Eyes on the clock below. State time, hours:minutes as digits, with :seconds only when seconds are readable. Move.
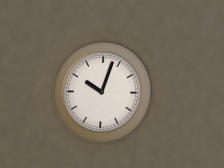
10:03
